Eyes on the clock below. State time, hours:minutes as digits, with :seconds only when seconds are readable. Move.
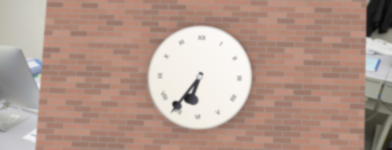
6:36
